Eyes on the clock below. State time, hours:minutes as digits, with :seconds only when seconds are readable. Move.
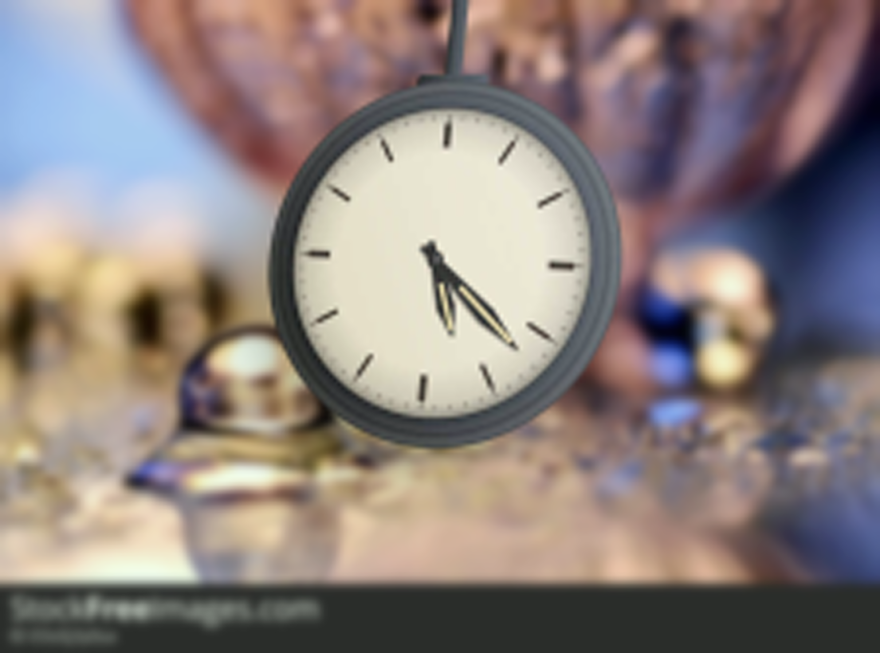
5:22
